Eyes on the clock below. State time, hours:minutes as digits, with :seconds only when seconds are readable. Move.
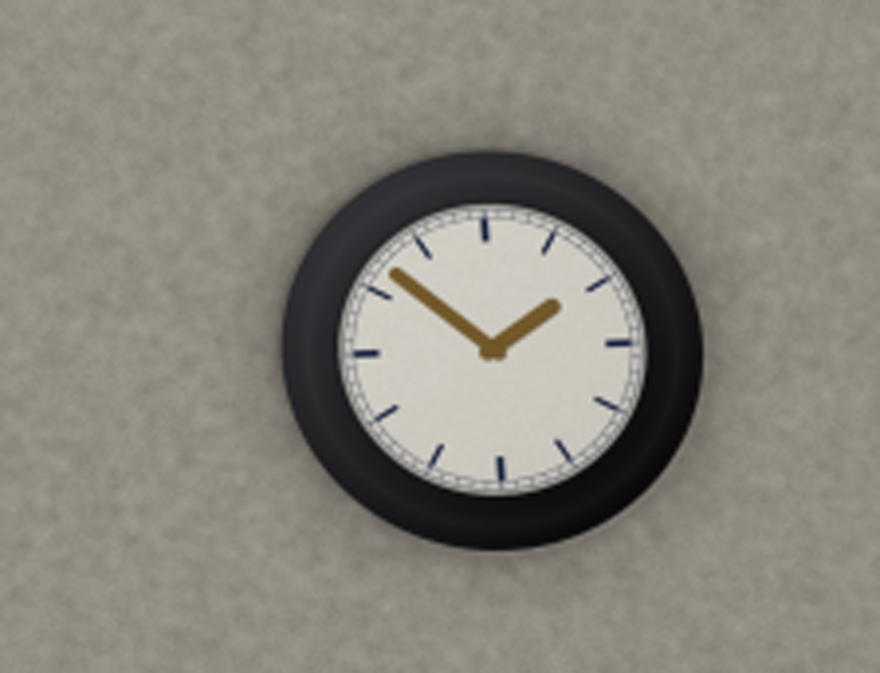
1:52
